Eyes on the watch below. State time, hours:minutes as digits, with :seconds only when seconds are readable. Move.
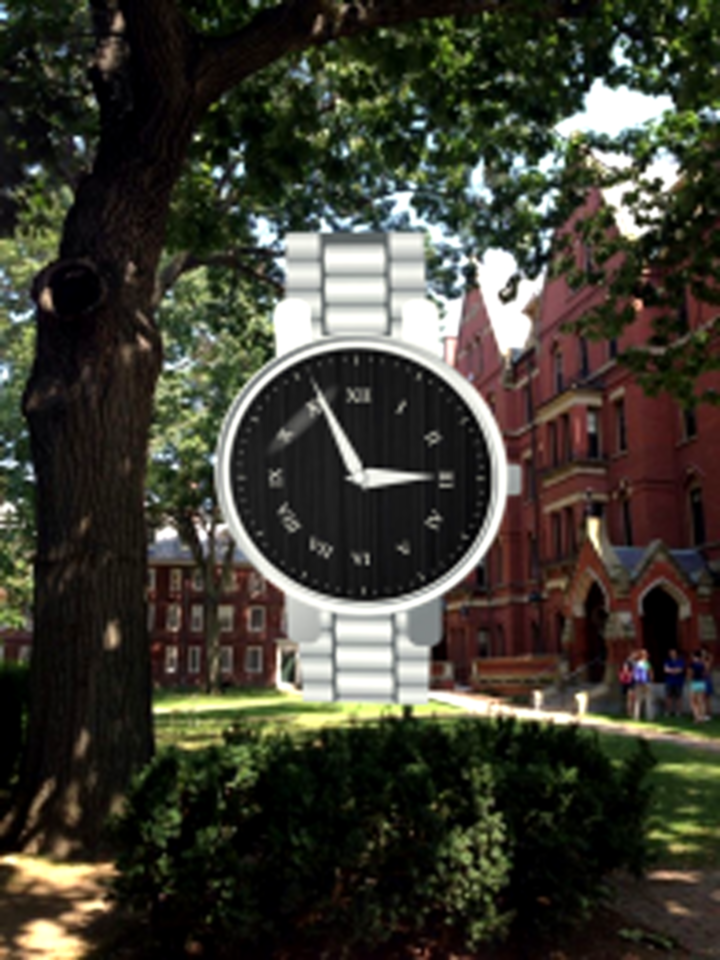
2:56
